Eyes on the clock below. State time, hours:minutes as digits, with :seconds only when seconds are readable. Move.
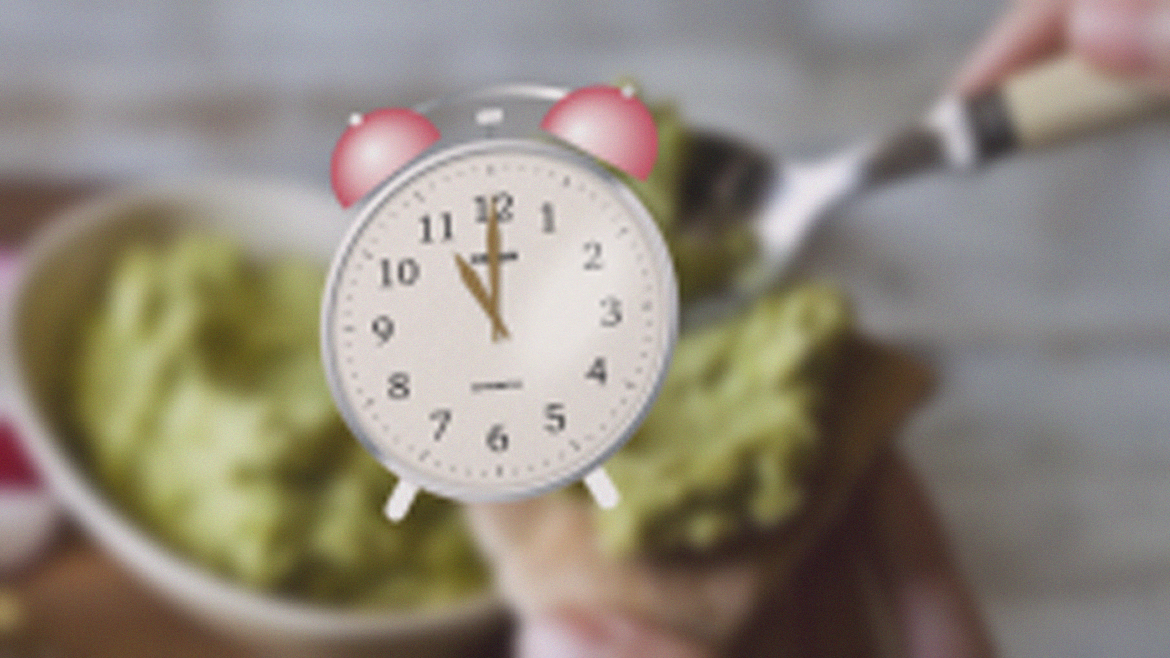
11:00
